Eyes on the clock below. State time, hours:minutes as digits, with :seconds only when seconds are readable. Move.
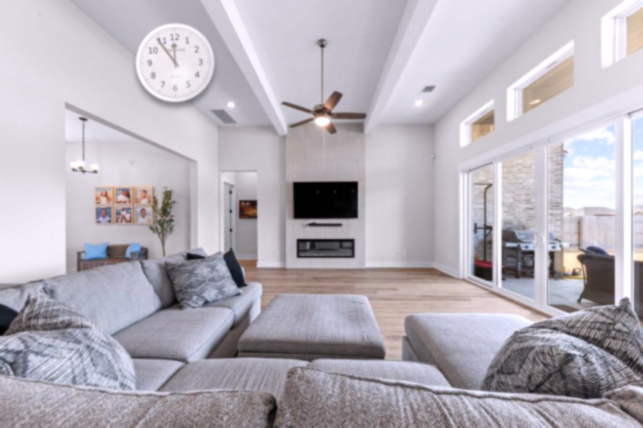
11:54
